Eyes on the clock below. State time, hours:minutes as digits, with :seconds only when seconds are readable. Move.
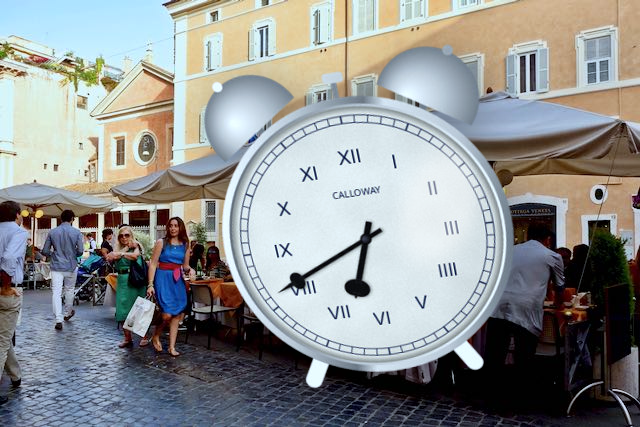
6:41
